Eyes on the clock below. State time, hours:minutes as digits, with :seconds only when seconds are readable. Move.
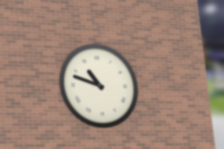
10:48
